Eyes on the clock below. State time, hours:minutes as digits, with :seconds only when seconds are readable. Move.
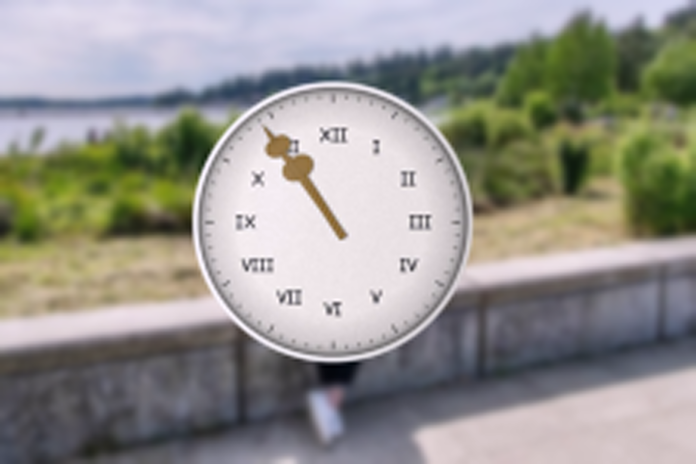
10:54
